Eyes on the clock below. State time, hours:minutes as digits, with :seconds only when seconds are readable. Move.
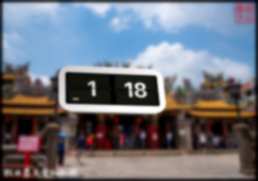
1:18
